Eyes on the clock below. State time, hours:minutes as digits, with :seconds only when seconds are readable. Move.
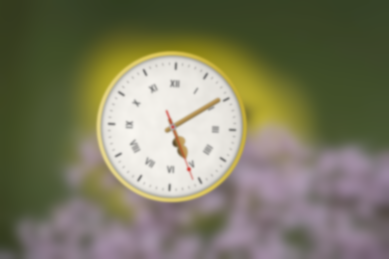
5:09:26
